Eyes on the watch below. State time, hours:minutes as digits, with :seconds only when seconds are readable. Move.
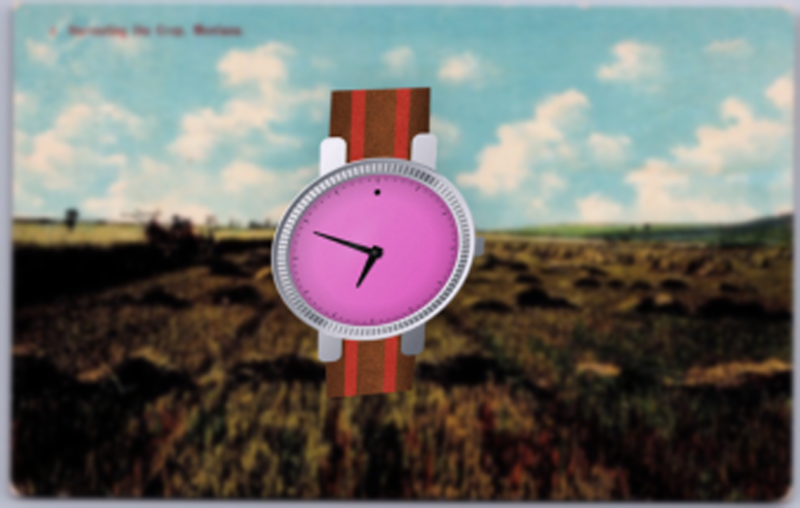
6:49
